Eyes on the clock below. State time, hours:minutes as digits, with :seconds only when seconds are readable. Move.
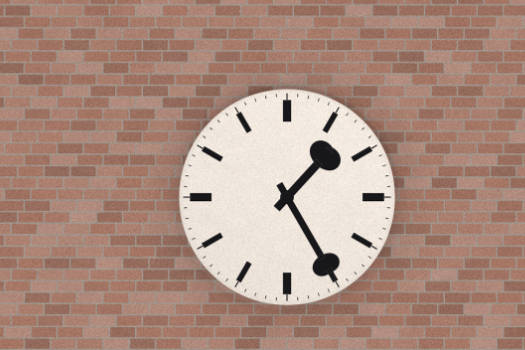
1:25
